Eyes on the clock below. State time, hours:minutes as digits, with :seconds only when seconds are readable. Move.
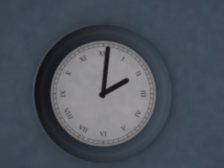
2:01
